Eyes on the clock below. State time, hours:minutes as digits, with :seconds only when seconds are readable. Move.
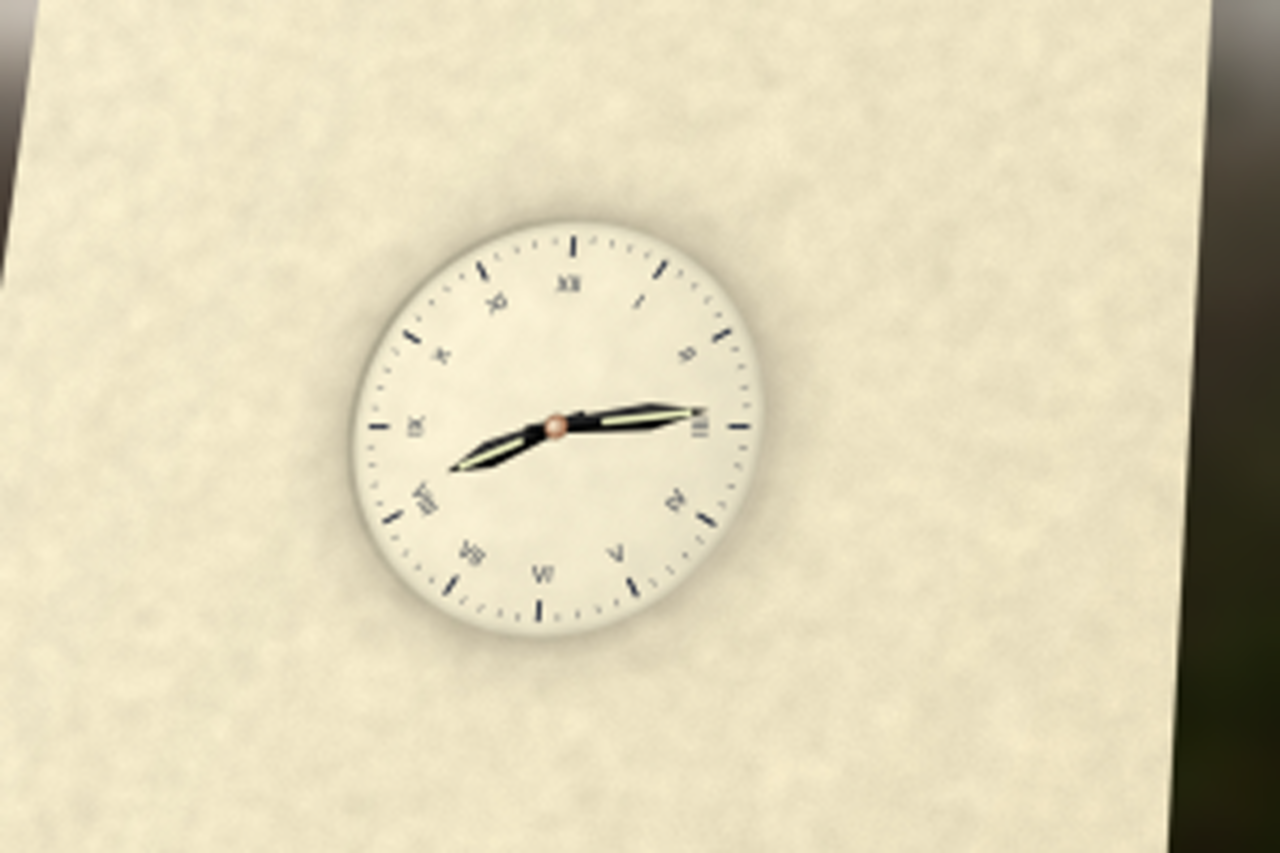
8:14
